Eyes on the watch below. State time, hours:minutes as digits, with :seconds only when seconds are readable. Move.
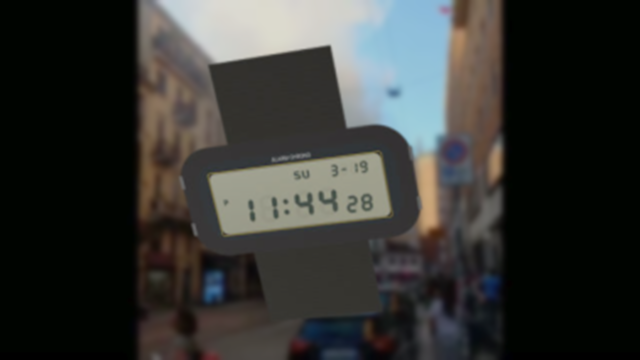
11:44:28
